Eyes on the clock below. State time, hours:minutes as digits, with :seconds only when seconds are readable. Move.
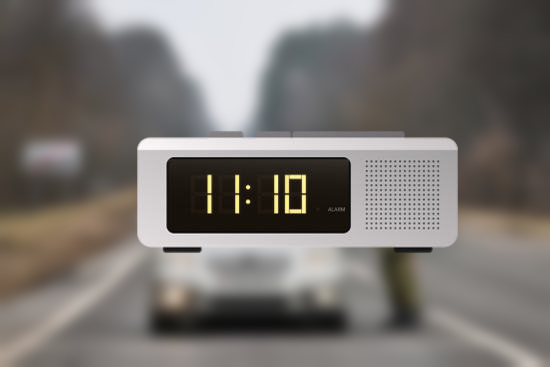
11:10
